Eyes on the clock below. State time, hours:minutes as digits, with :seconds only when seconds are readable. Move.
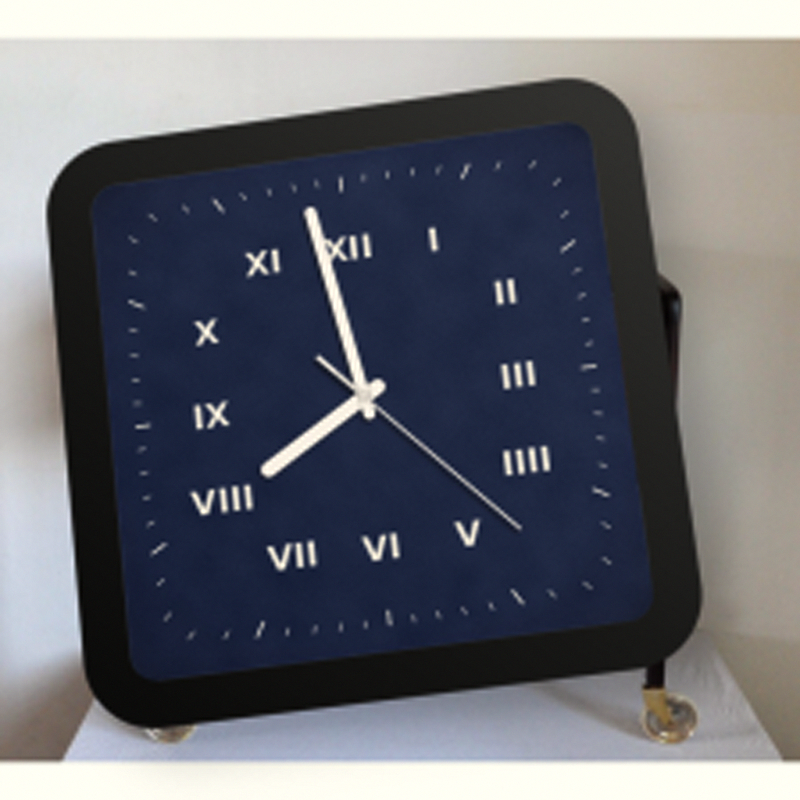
7:58:23
